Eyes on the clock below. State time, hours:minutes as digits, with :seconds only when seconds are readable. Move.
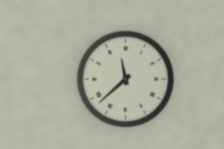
11:38
